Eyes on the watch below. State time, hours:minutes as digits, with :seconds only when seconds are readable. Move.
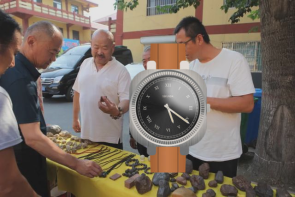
5:21
